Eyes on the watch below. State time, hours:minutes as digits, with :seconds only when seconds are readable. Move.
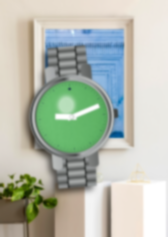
9:12
